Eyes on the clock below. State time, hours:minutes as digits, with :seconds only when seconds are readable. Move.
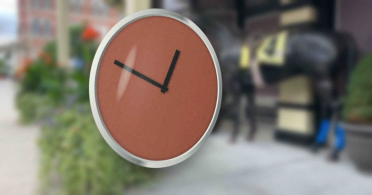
12:49
